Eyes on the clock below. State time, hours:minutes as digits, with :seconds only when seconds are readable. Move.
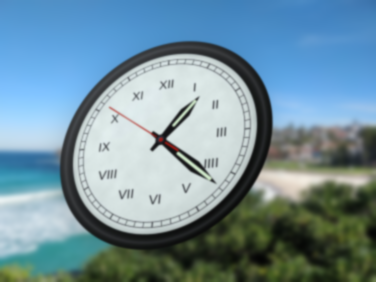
1:21:51
